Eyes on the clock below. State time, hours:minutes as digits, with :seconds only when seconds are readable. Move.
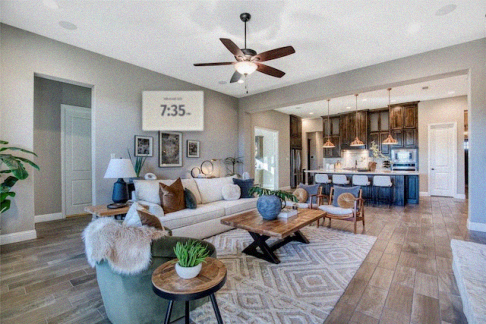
7:35
